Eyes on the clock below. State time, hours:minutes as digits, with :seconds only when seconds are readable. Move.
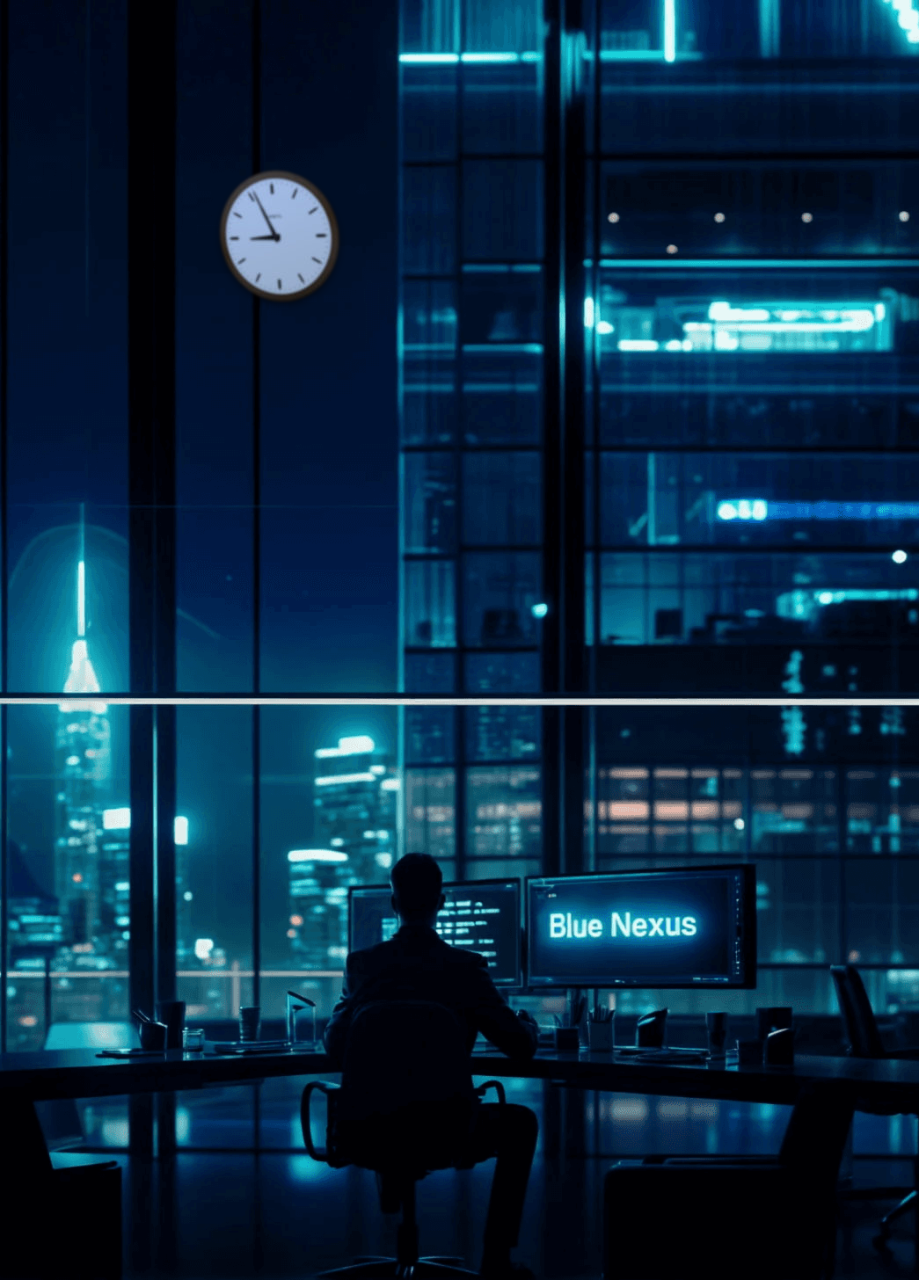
8:56
